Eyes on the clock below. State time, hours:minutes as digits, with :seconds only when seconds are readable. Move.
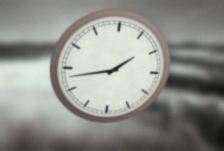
1:43
